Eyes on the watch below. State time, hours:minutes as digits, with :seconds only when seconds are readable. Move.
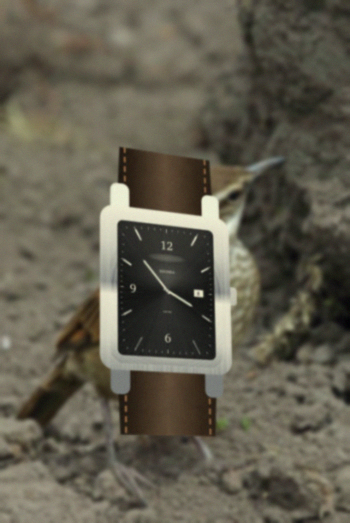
3:53
